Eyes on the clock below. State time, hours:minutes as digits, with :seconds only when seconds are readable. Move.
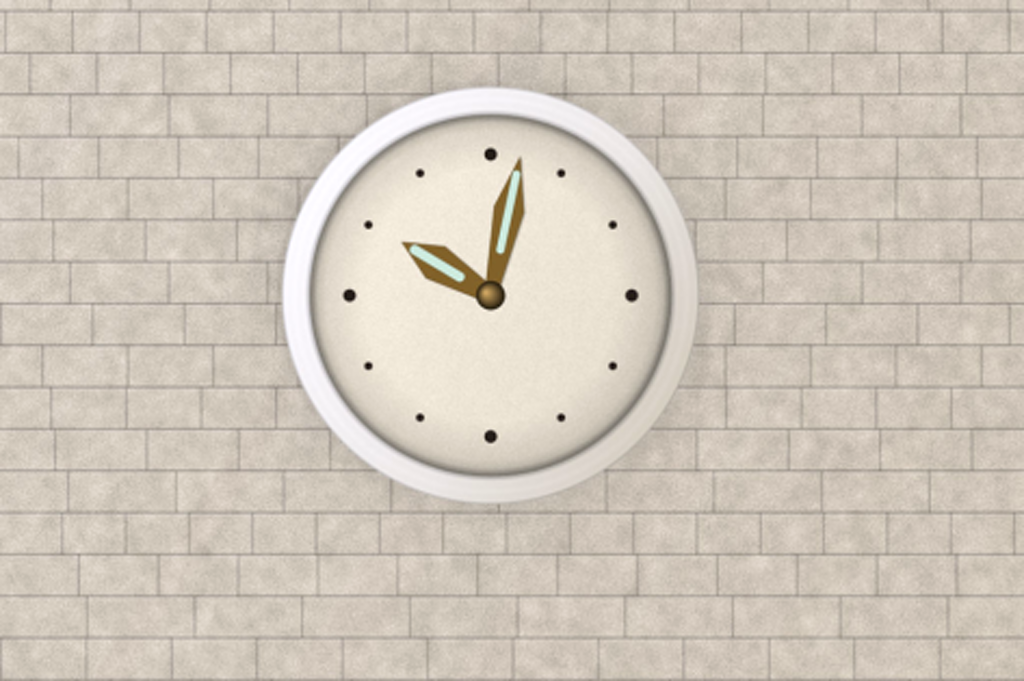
10:02
